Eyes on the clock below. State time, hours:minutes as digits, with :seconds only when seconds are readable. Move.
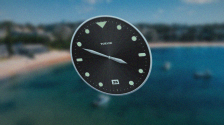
3:49
